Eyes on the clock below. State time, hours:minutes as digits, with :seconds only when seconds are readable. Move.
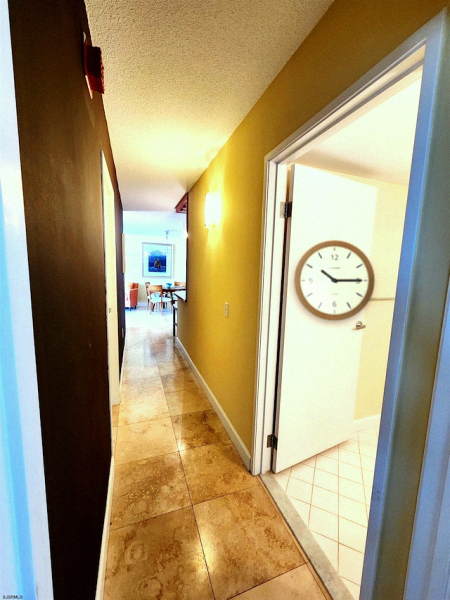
10:15
